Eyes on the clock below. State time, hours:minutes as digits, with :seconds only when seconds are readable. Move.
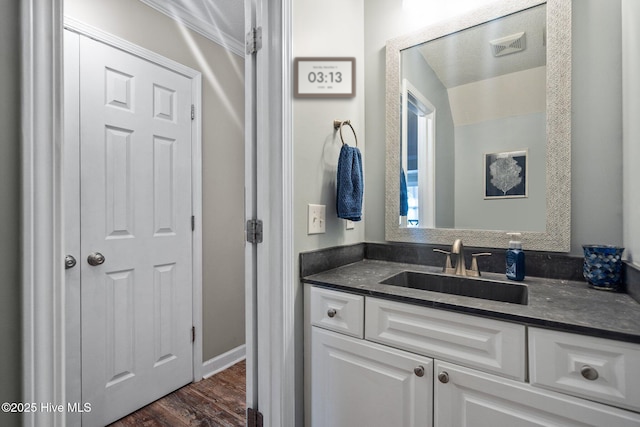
3:13
